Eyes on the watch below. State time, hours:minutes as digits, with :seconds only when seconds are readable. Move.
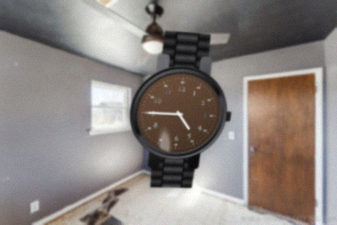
4:45
